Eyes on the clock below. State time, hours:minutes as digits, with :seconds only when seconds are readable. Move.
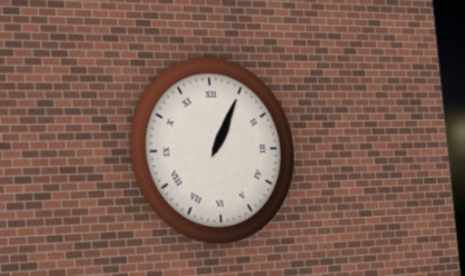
1:05
